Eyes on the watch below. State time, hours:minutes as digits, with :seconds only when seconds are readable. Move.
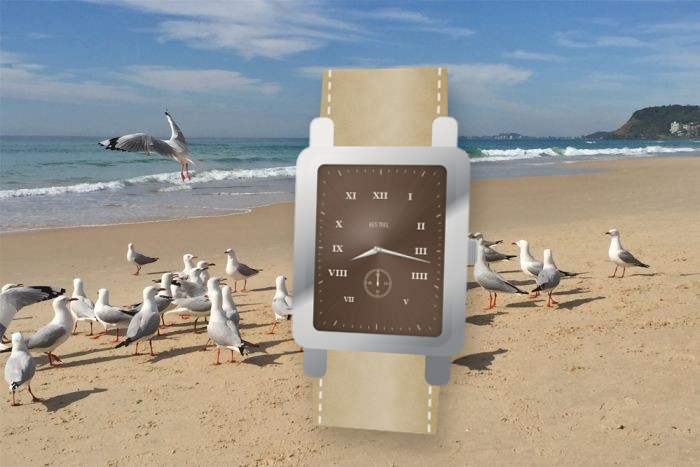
8:17
